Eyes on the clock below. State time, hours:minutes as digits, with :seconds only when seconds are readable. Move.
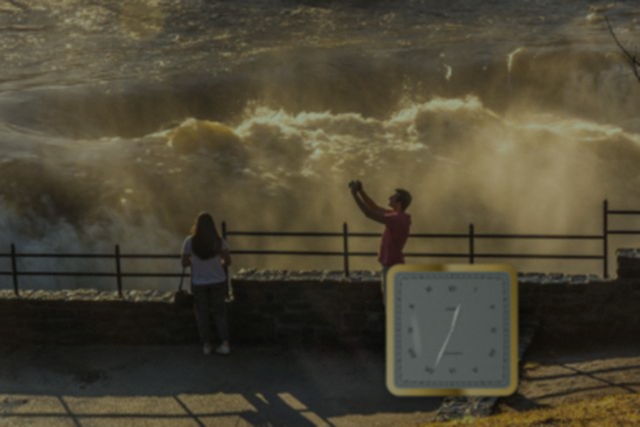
12:34
